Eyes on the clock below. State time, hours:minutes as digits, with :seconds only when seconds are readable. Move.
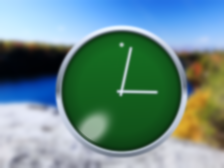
3:02
